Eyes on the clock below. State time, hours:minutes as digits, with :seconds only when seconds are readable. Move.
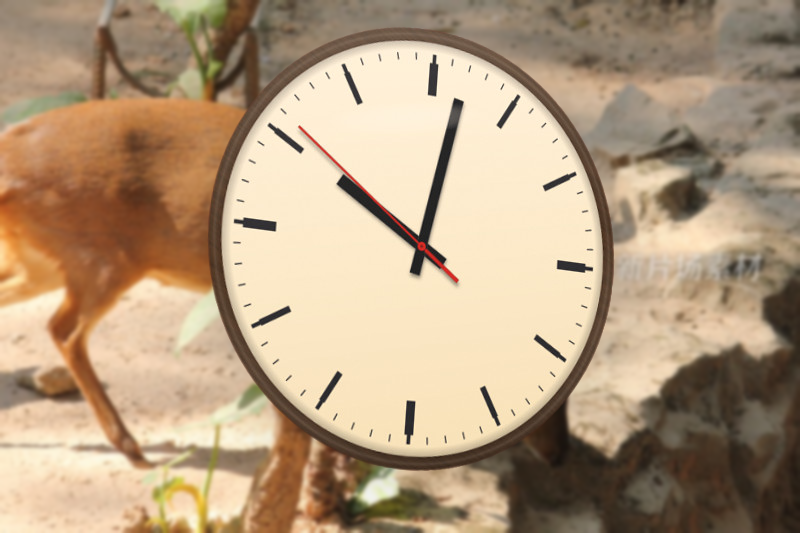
10:01:51
